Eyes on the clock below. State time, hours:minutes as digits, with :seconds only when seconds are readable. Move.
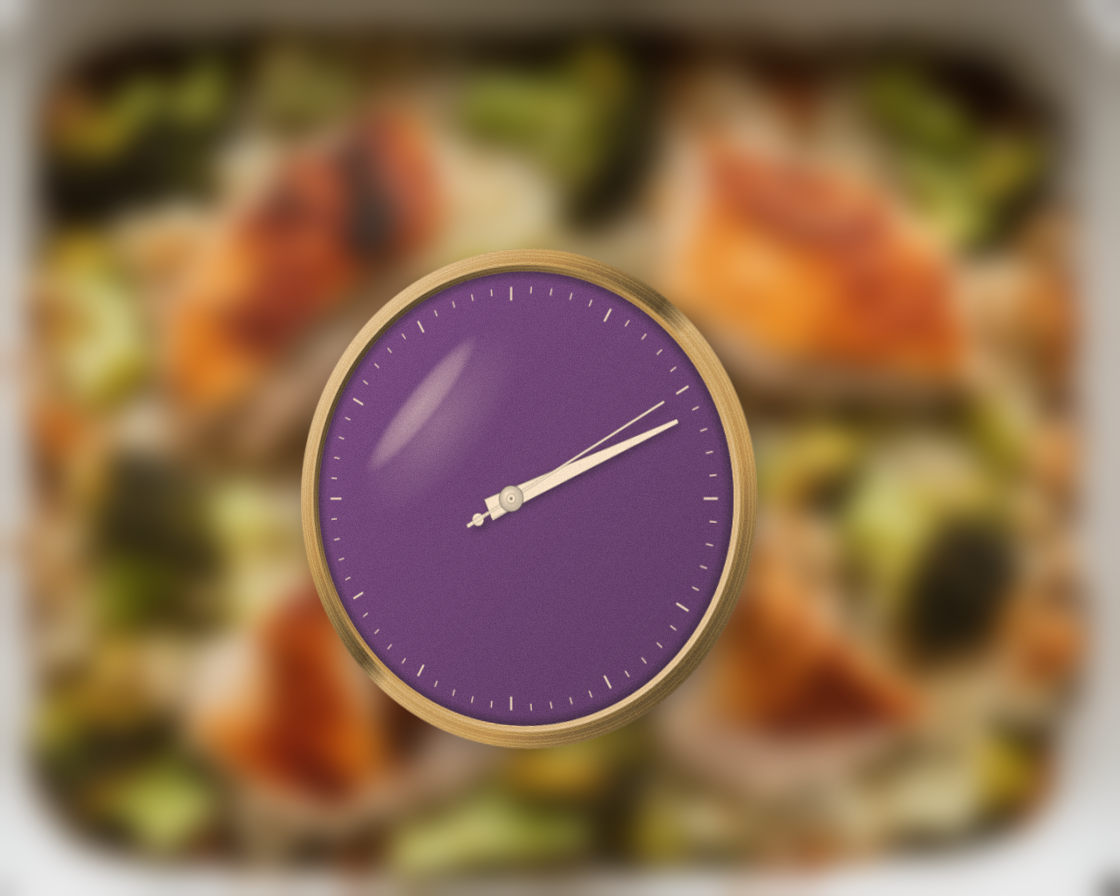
2:11:10
